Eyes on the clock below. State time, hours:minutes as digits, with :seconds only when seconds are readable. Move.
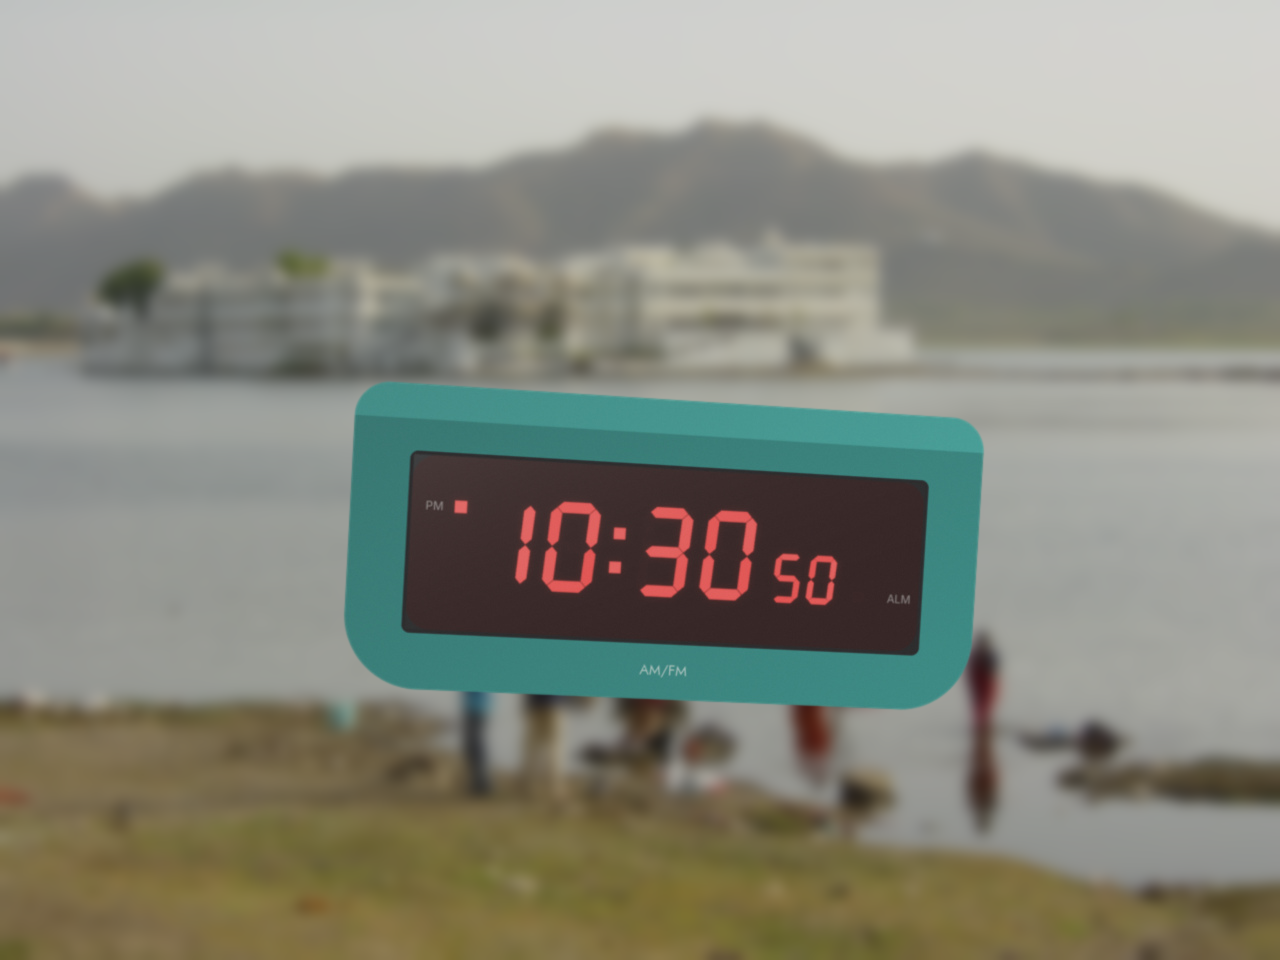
10:30:50
